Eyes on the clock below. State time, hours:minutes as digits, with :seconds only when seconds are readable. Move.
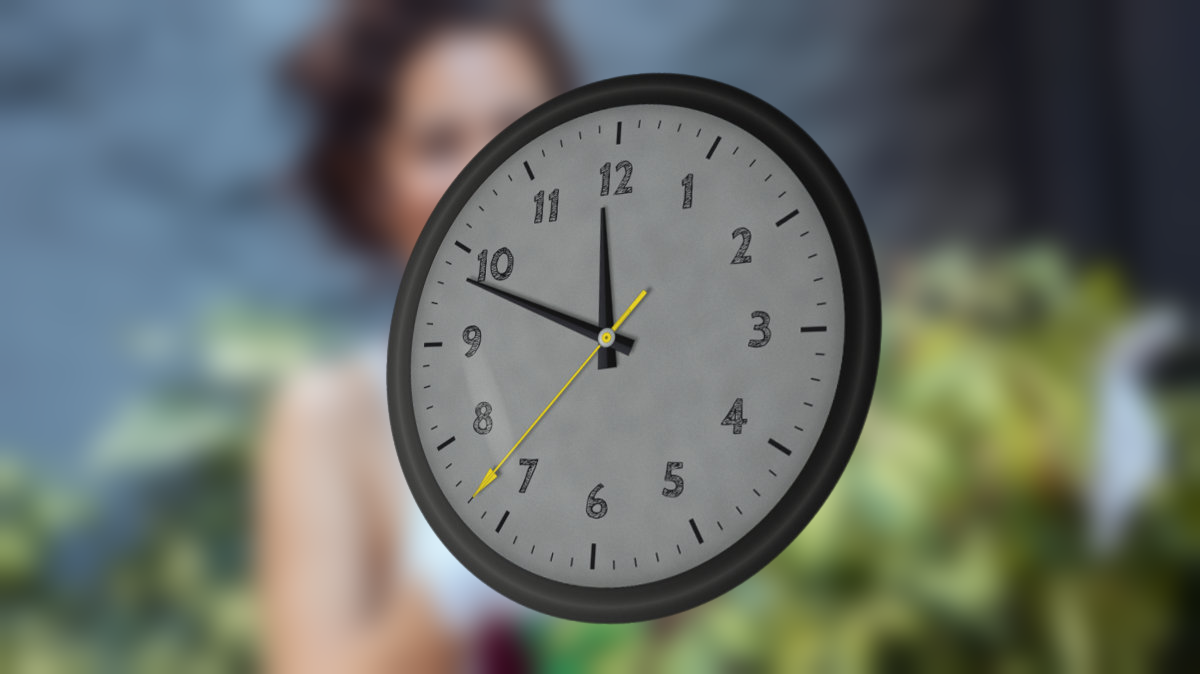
11:48:37
